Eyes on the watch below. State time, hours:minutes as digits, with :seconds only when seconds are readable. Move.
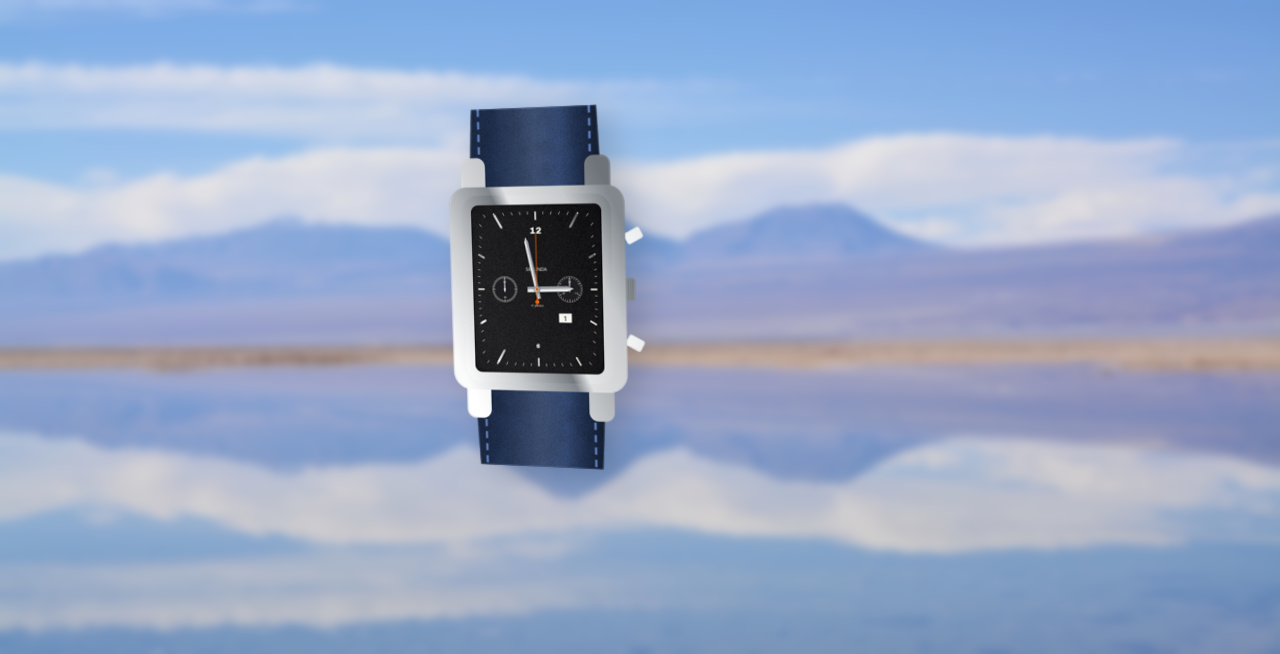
2:58
